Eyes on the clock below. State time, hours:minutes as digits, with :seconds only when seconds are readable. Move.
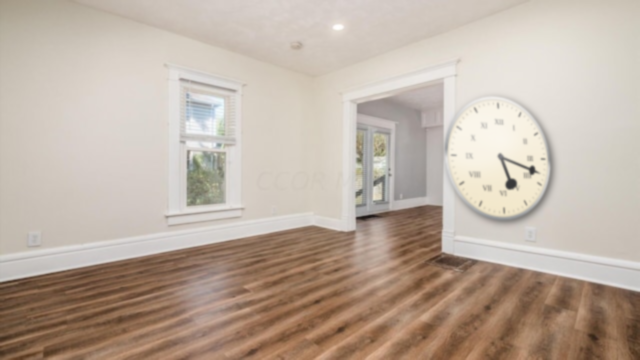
5:18
